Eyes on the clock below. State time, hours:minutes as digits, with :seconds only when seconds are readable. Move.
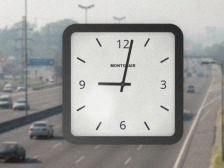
9:02
